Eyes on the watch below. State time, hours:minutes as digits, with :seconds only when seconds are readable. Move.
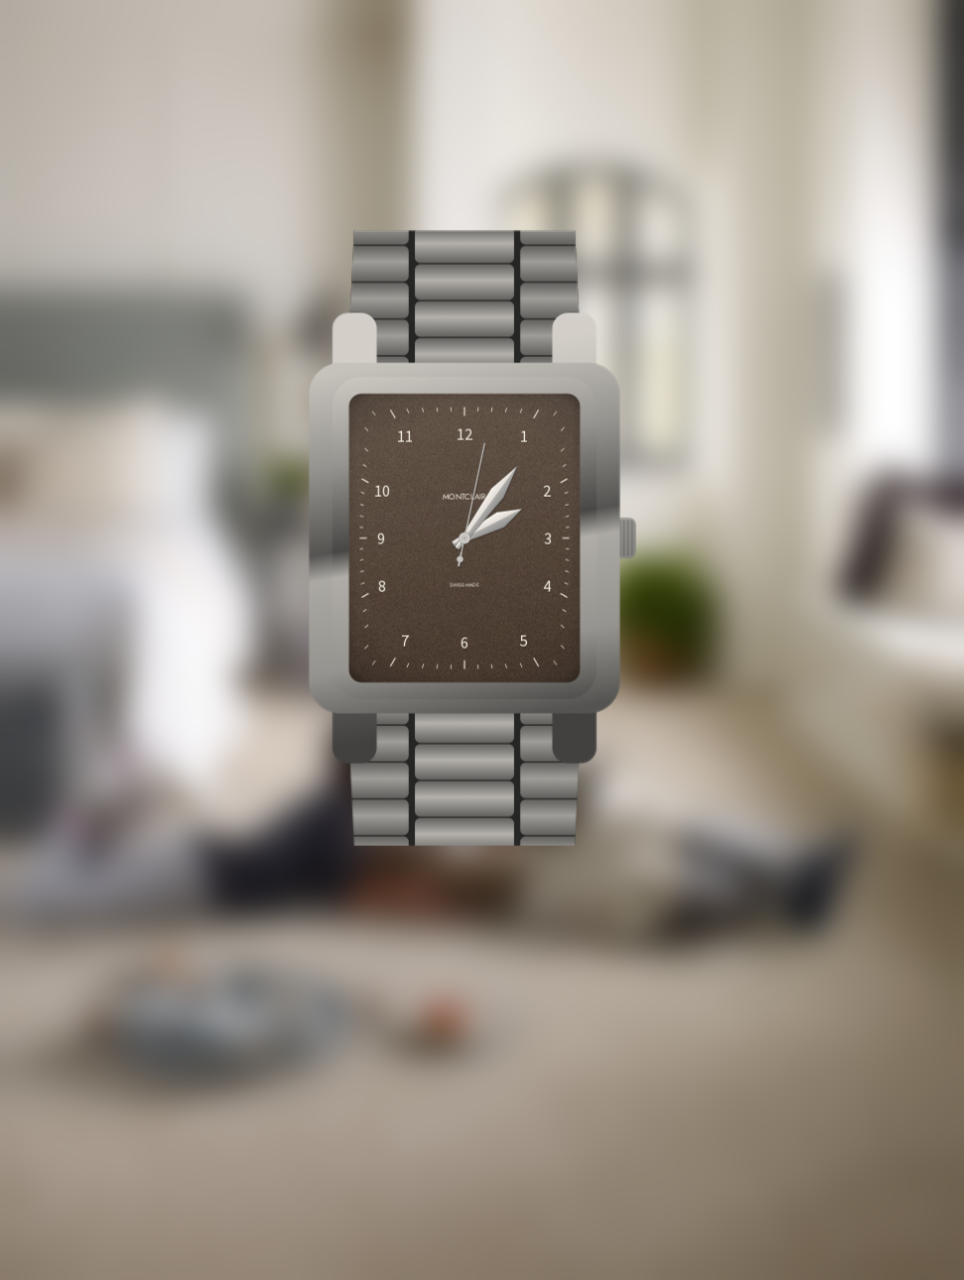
2:06:02
